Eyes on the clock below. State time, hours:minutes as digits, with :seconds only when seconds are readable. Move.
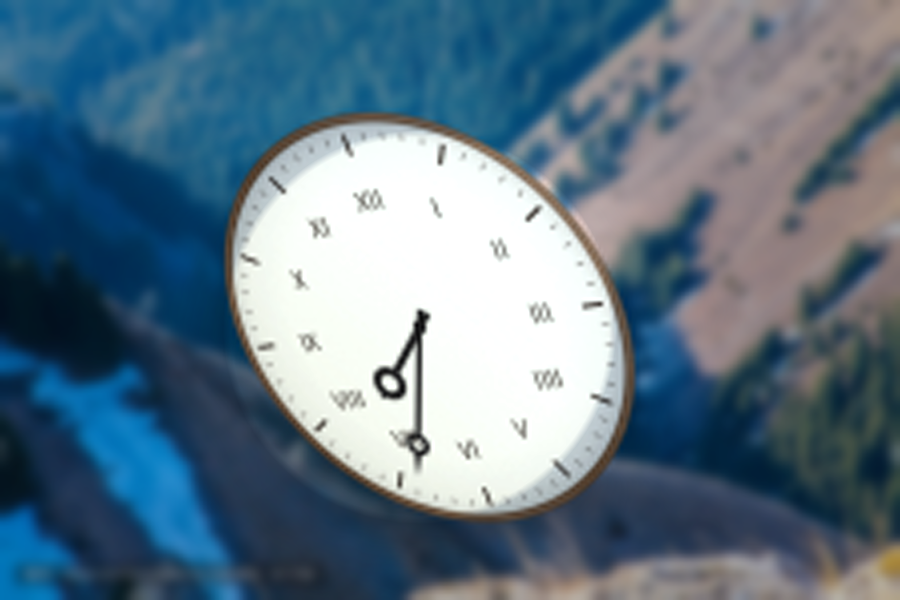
7:34
